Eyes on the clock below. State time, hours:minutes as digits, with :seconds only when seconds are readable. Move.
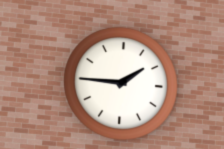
1:45
